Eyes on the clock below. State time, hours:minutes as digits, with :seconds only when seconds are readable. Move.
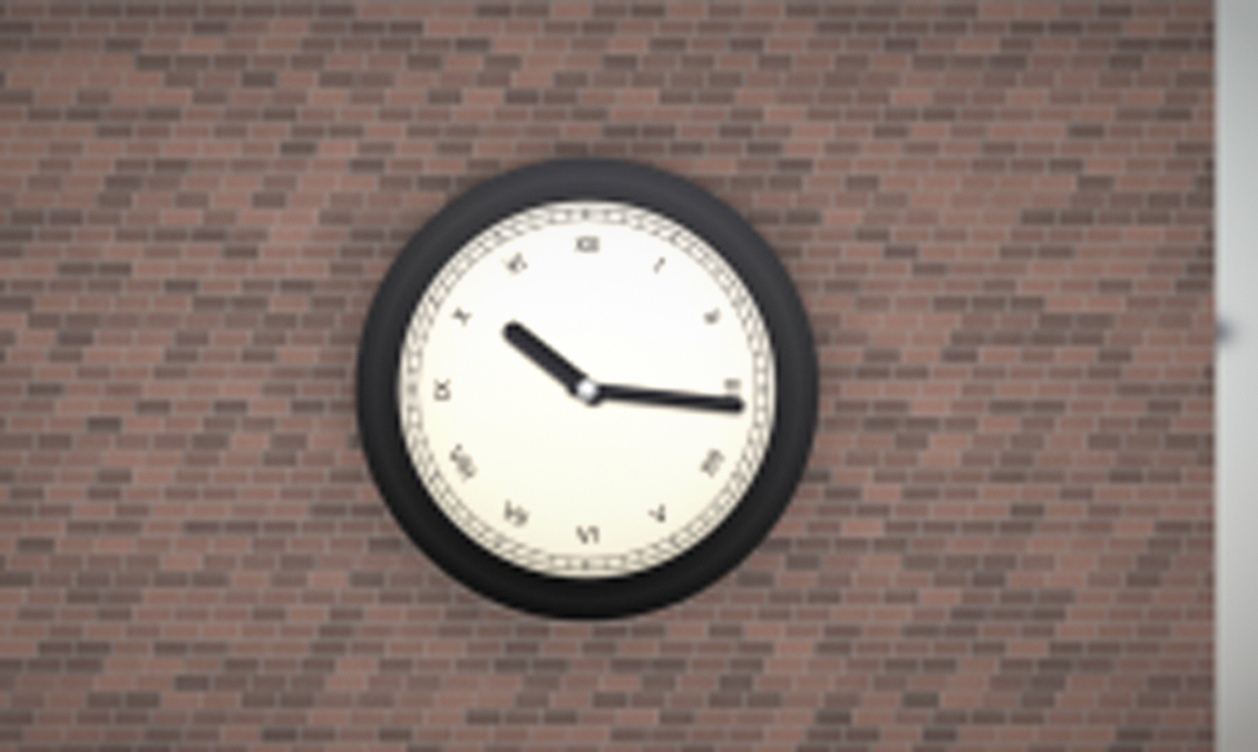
10:16
